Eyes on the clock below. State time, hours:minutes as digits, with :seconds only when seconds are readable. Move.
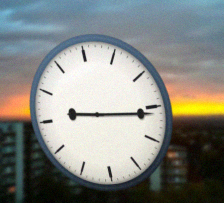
9:16
